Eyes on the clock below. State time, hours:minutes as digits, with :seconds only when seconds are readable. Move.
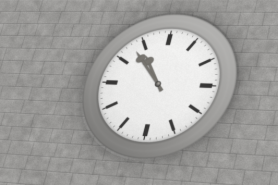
10:53
